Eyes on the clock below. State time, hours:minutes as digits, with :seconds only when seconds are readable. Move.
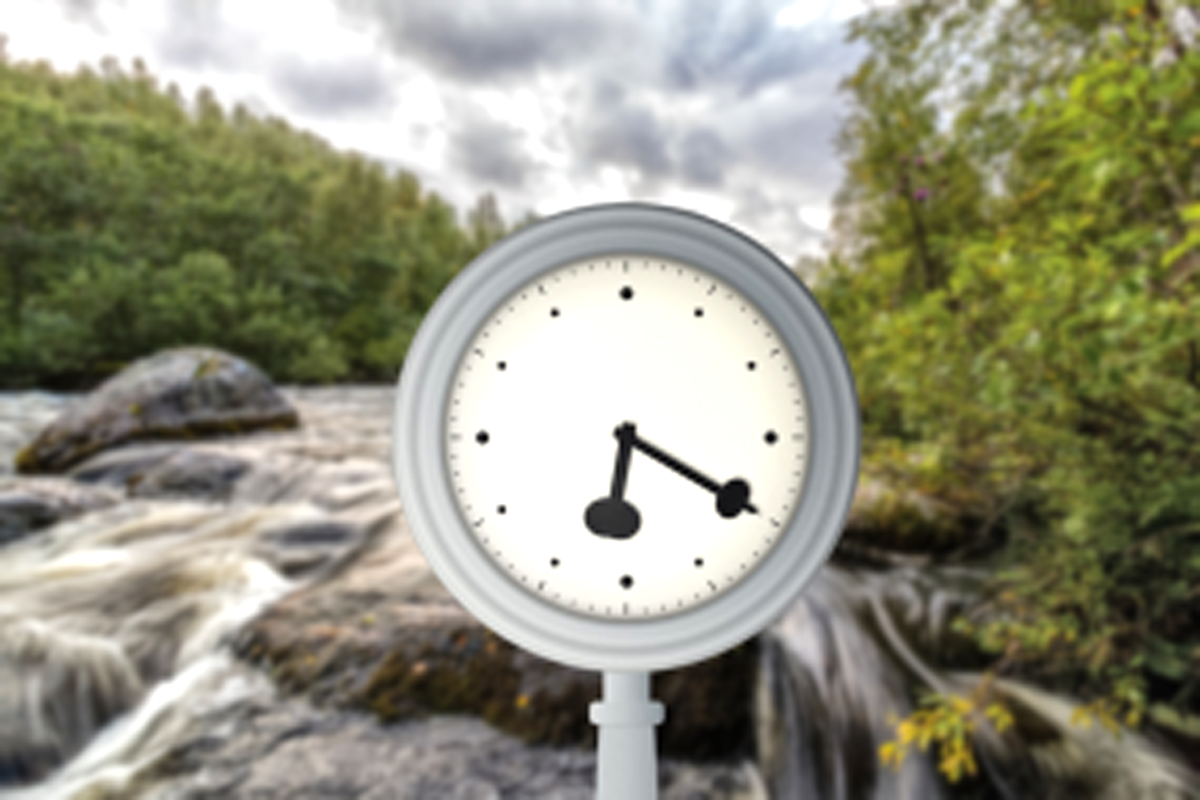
6:20
